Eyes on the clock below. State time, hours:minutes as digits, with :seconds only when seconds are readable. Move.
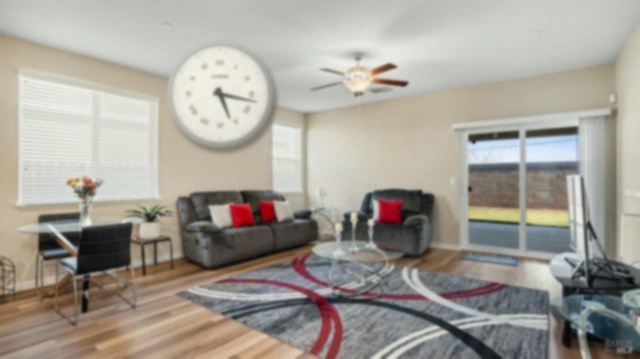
5:17
